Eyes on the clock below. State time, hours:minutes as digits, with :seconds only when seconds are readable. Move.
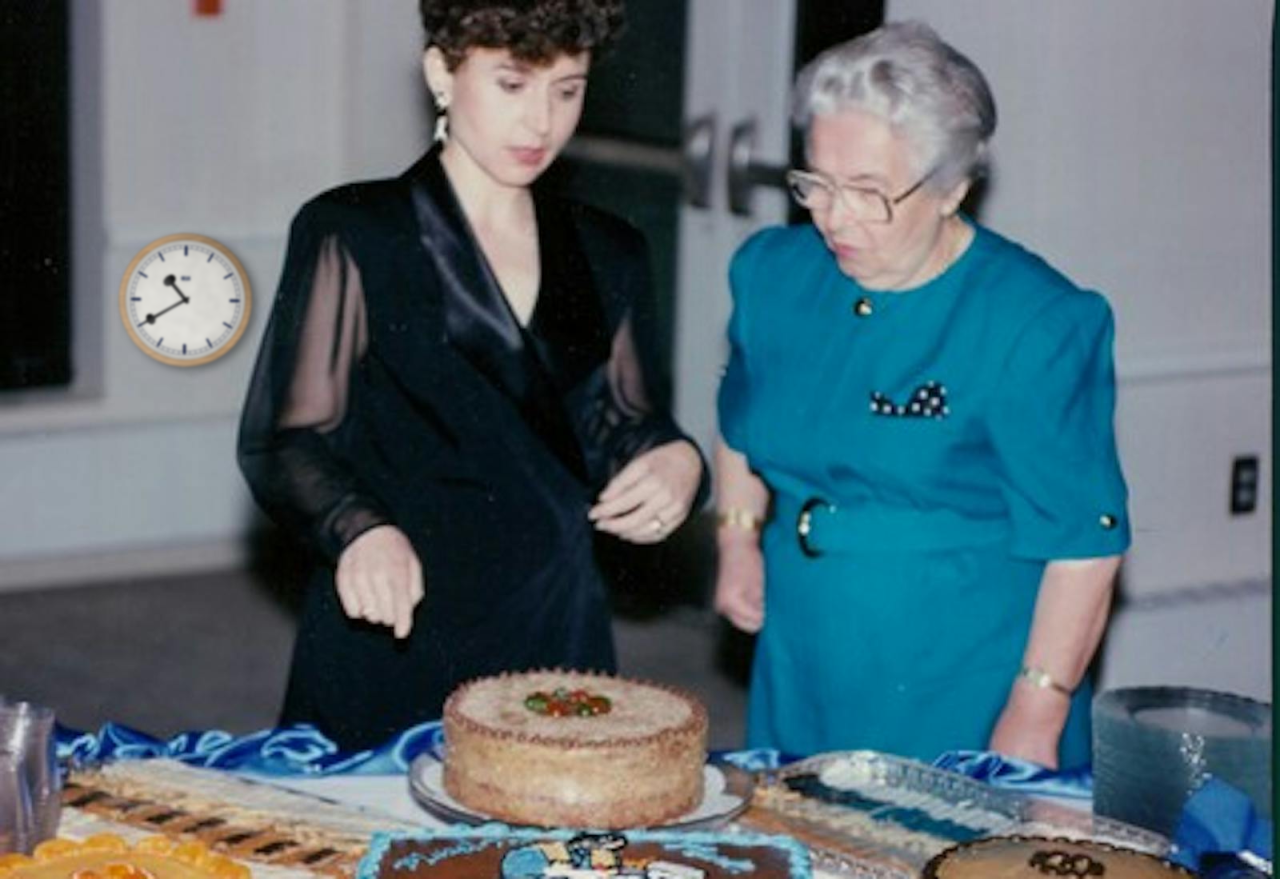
10:40
